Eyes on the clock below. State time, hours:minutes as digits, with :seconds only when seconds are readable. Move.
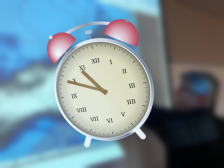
10:49
